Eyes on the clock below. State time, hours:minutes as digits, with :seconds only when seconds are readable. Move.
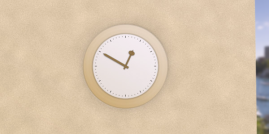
12:50
